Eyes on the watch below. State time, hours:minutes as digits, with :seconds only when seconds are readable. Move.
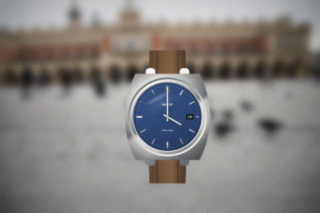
4:00
